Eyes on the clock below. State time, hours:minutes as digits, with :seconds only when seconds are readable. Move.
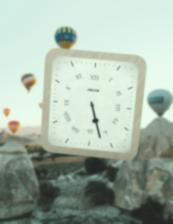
5:27
